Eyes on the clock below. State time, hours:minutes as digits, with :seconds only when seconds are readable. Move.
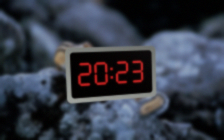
20:23
